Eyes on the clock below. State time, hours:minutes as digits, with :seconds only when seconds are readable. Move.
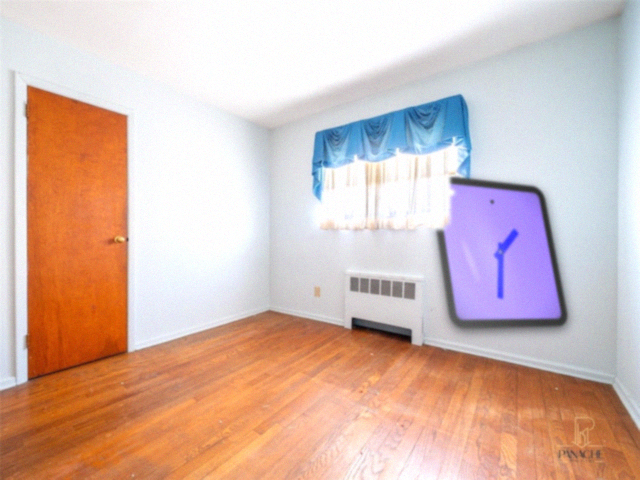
1:32
